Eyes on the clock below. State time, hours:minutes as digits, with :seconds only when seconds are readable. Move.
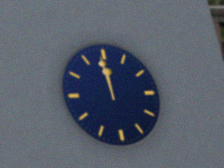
11:59
